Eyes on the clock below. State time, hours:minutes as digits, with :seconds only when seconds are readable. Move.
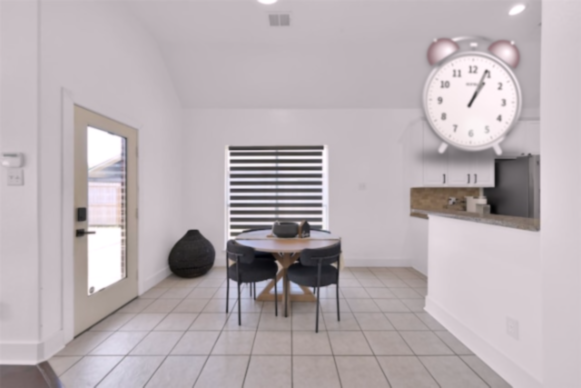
1:04
